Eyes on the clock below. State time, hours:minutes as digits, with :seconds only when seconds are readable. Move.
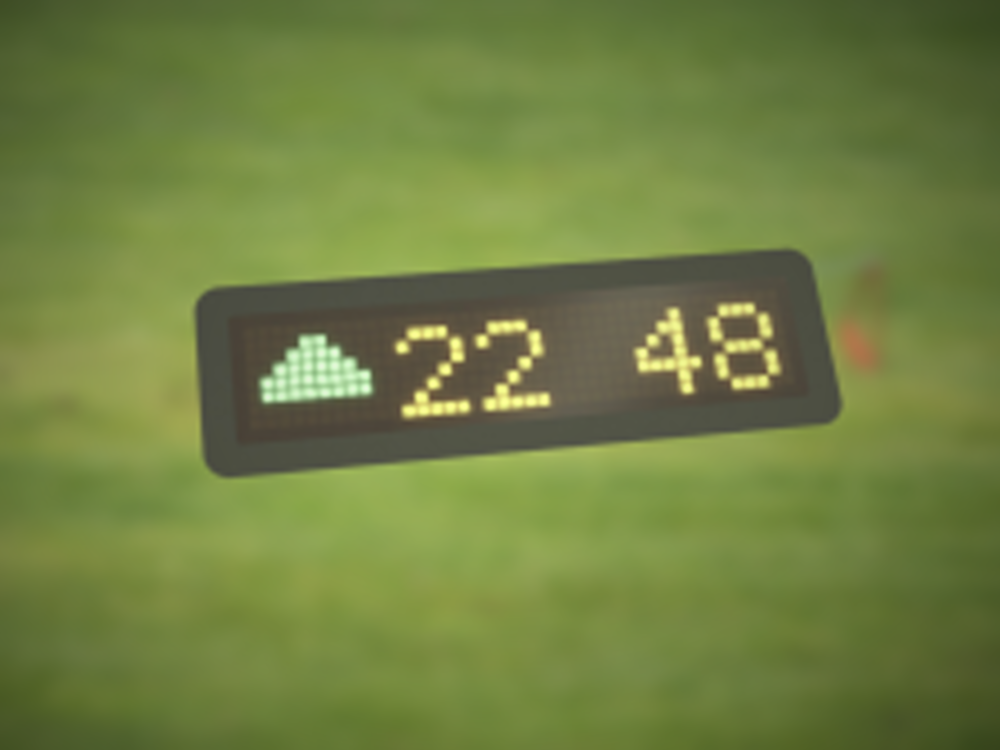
22:48
